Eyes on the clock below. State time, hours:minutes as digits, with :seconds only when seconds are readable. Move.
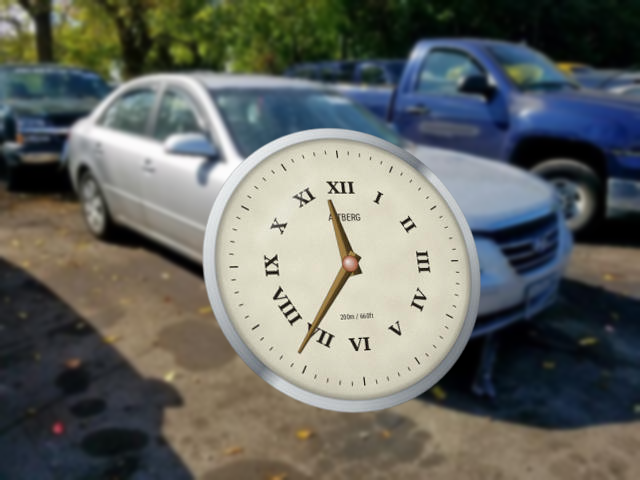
11:36
